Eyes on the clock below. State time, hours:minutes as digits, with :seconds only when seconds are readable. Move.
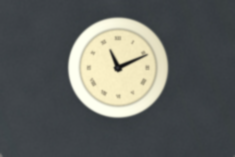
11:11
